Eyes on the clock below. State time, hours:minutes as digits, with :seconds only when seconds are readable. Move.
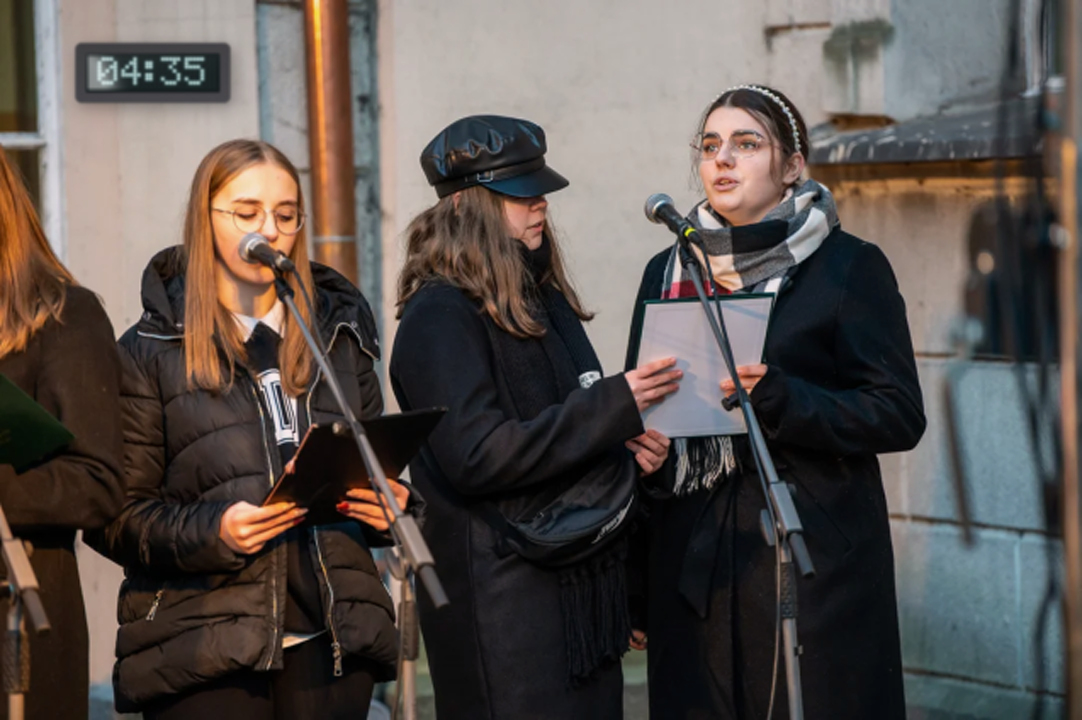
4:35
